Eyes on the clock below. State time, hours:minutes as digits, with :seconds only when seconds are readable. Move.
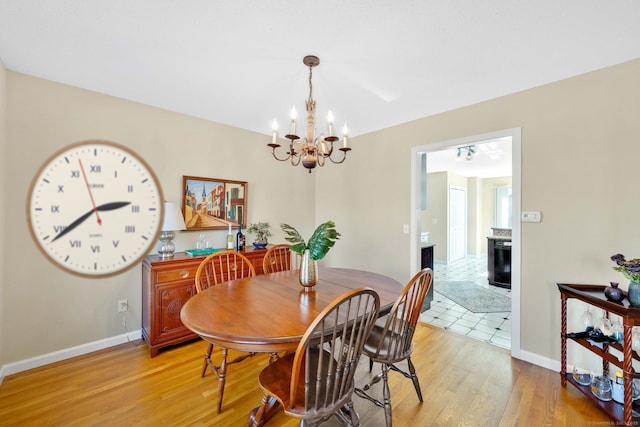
2:38:57
